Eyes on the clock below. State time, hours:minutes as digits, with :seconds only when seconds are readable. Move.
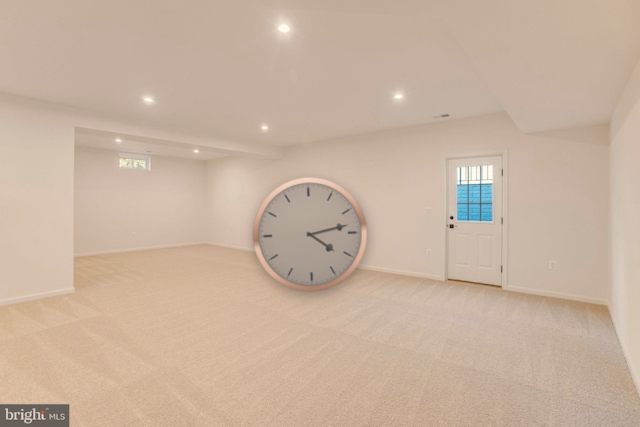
4:13
